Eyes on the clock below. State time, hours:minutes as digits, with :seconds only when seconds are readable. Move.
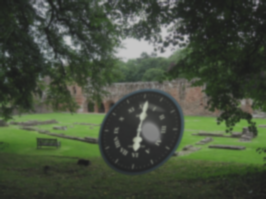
6:01
